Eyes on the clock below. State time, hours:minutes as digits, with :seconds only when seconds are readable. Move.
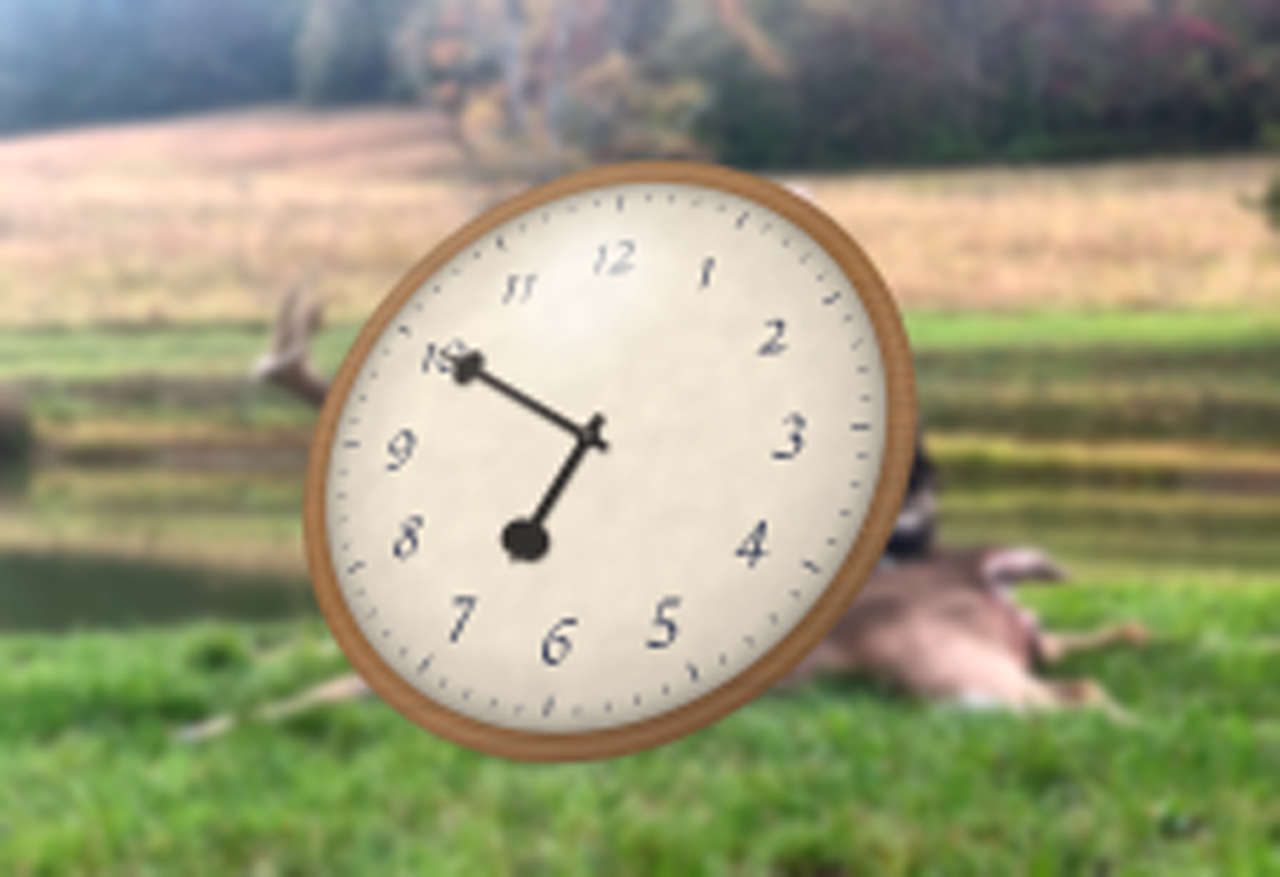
6:50
